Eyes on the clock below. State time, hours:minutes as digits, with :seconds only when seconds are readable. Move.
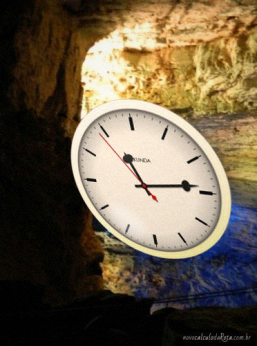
11:13:54
